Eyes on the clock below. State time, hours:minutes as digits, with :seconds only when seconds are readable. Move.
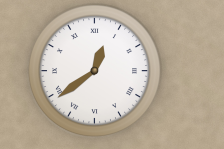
12:39
